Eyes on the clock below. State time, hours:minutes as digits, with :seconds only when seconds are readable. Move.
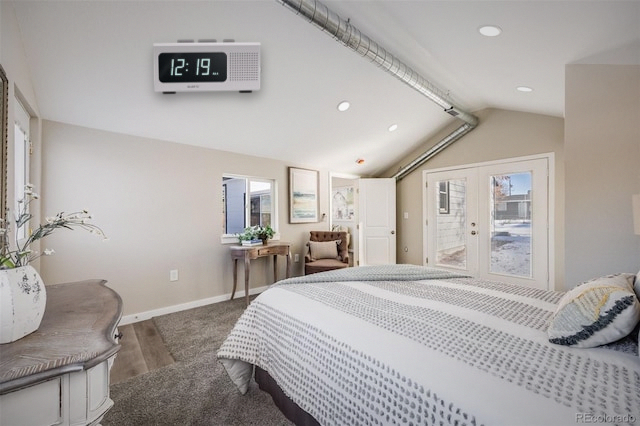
12:19
